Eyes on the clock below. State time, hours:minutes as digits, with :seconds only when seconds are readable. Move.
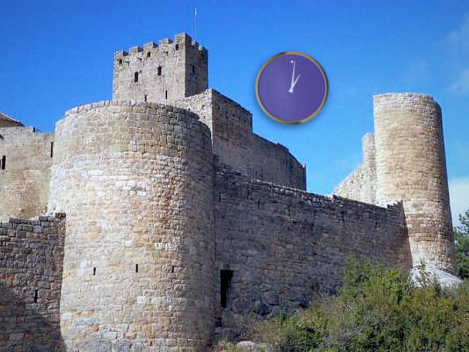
1:01
